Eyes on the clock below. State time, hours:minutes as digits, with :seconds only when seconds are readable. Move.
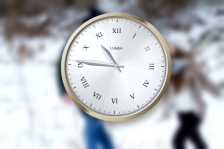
10:46
